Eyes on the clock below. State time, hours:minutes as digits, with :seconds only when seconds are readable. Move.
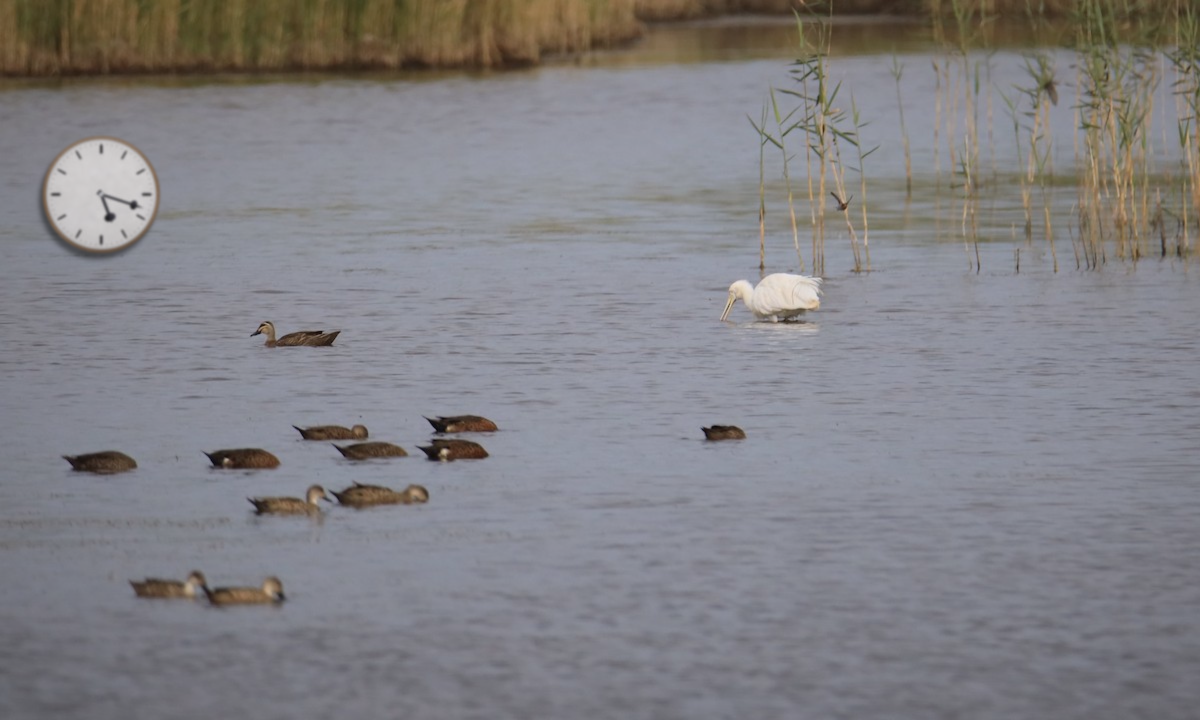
5:18
